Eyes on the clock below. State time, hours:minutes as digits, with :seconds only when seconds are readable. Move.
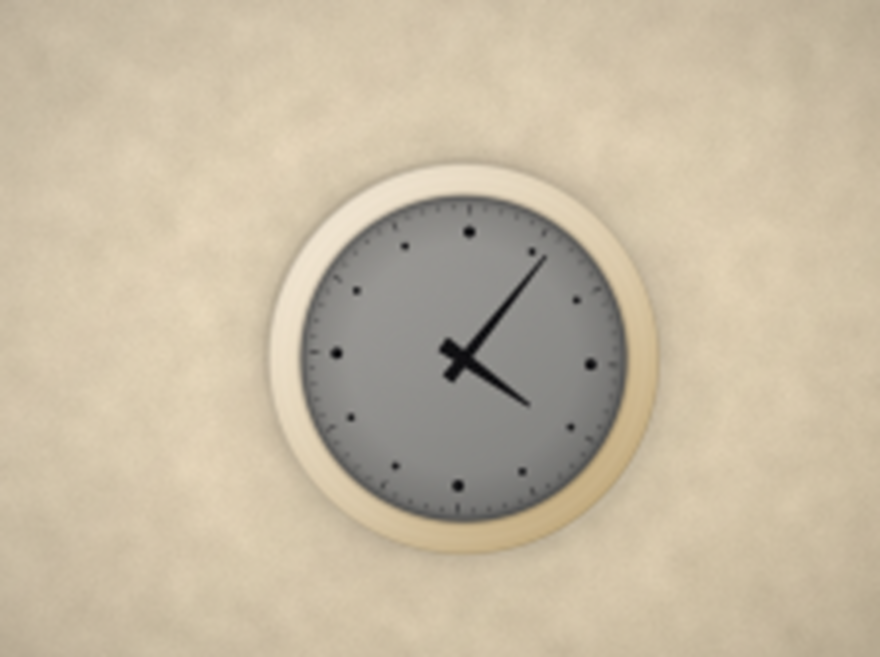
4:06
